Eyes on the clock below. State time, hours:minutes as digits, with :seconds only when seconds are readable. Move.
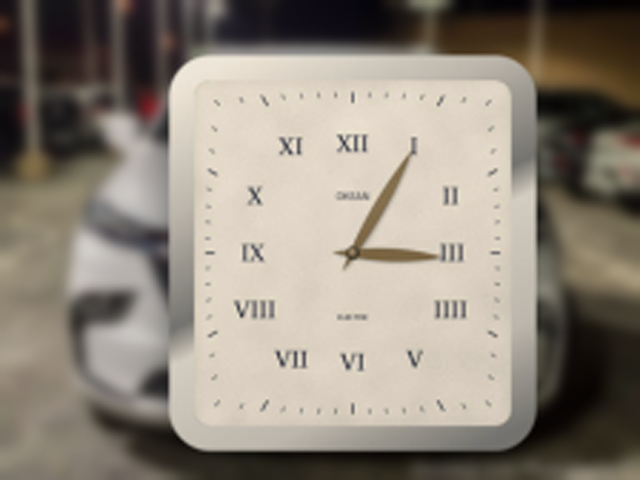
3:05
